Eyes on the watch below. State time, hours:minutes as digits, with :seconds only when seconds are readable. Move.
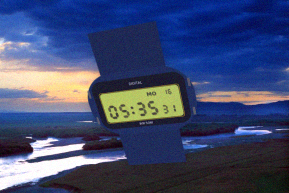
5:35:31
